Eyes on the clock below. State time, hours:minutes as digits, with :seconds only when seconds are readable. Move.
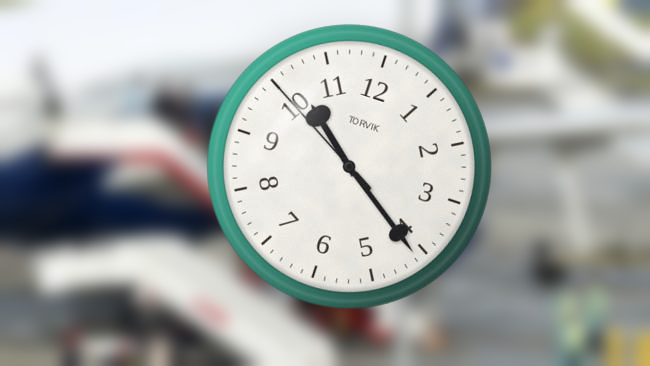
10:20:50
